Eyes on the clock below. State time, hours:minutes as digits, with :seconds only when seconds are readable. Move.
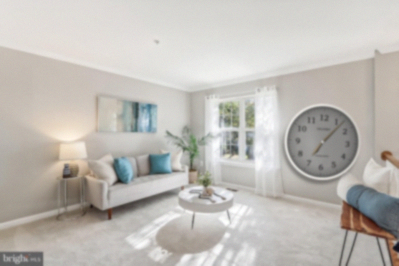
7:07
